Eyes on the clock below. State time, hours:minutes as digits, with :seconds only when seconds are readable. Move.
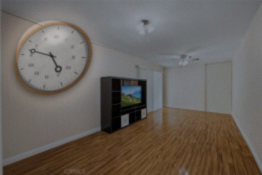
4:47
